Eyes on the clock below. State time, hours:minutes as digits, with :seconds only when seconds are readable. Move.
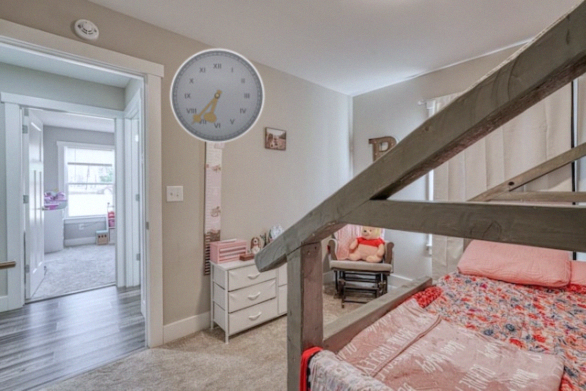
6:37
